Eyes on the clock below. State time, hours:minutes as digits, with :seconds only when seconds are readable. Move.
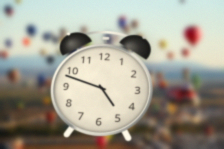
4:48
